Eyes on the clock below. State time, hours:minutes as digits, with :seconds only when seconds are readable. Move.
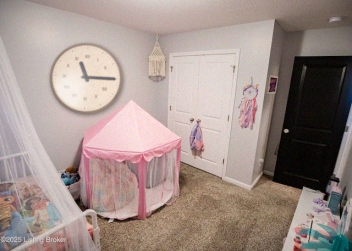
11:15
